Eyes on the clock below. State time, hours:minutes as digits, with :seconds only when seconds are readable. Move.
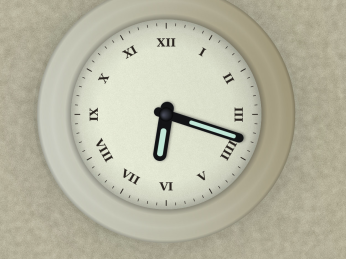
6:18
